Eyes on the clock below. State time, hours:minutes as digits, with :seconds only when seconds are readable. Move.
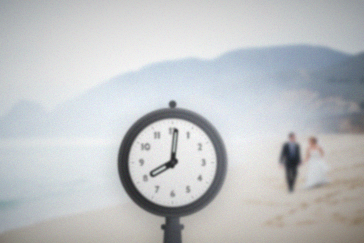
8:01
